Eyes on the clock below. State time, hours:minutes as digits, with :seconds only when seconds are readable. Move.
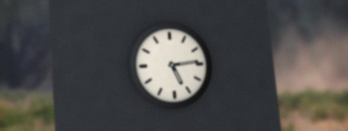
5:14
